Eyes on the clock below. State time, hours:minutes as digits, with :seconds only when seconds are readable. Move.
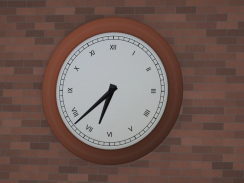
6:38
